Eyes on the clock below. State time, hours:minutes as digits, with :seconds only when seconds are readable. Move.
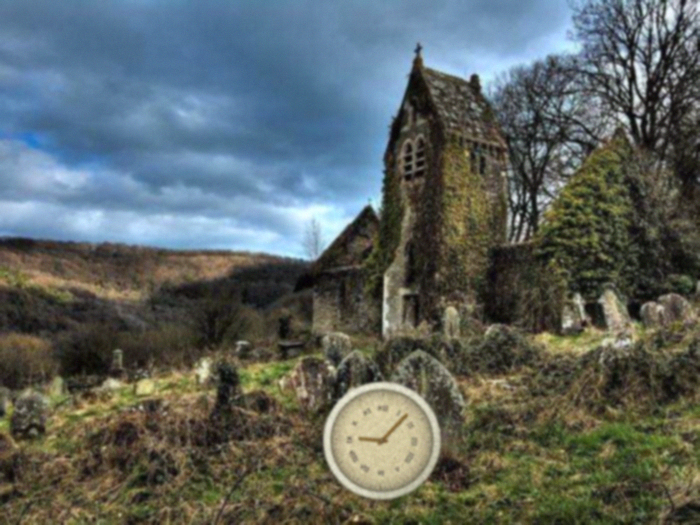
9:07
